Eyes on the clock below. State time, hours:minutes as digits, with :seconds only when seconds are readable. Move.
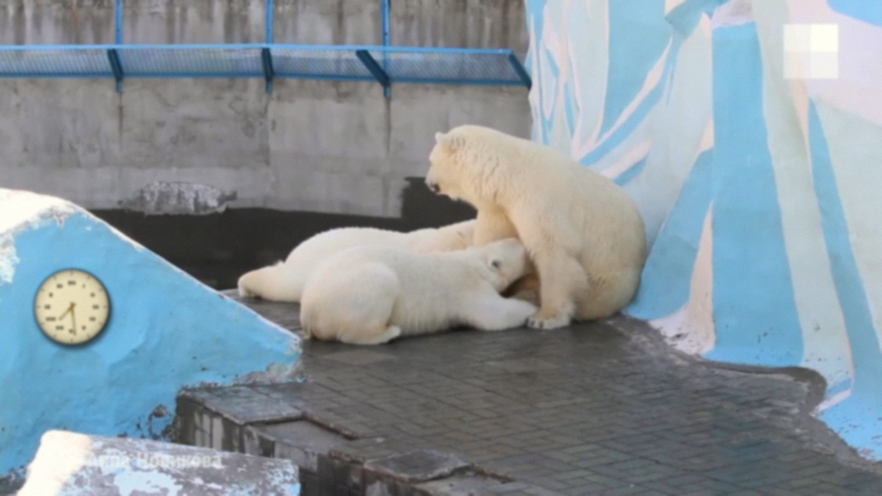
7:29
